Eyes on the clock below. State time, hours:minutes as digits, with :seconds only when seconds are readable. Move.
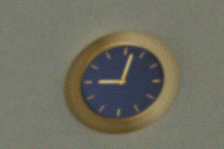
9:02
